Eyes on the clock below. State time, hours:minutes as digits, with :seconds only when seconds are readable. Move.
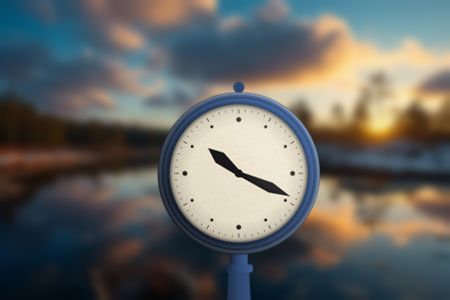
10:19
